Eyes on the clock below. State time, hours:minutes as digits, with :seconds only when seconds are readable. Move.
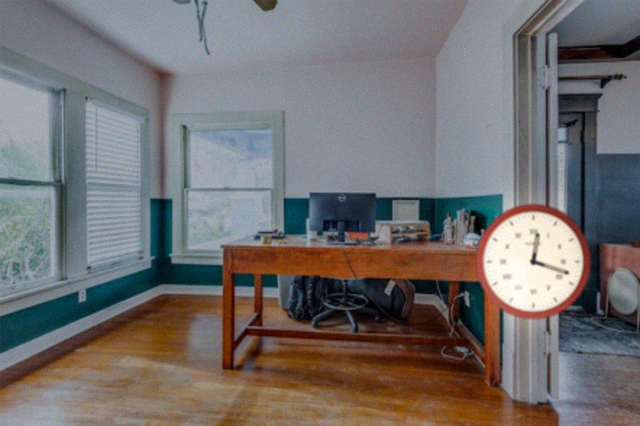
12:18
